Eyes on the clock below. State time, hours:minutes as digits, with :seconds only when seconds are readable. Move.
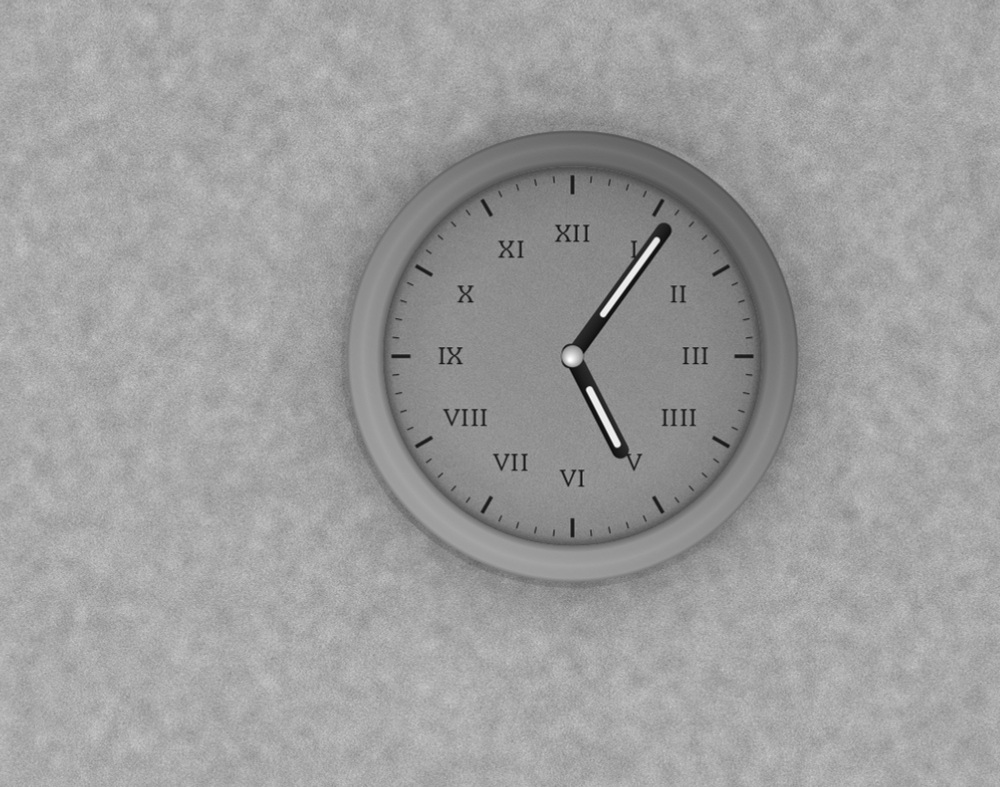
5:06
